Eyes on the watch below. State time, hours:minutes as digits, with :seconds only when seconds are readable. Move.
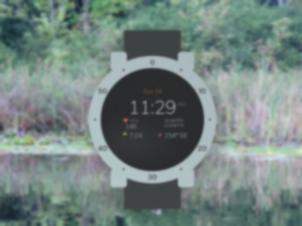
11:29
